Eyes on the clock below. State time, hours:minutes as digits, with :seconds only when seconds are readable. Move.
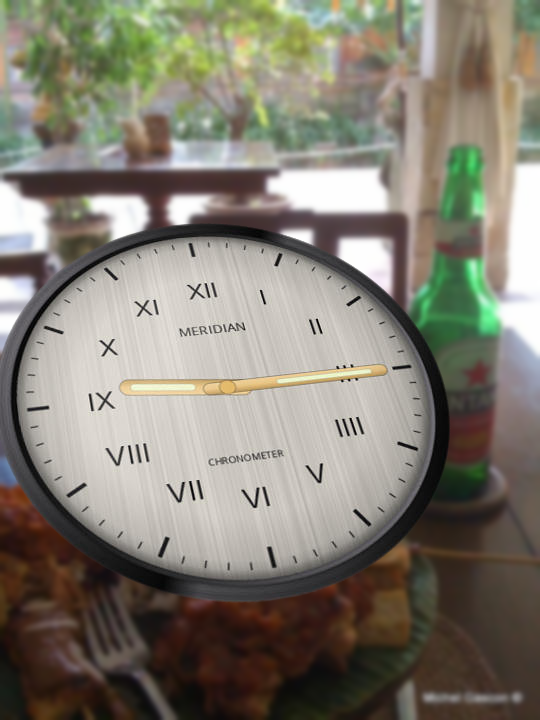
9:15
